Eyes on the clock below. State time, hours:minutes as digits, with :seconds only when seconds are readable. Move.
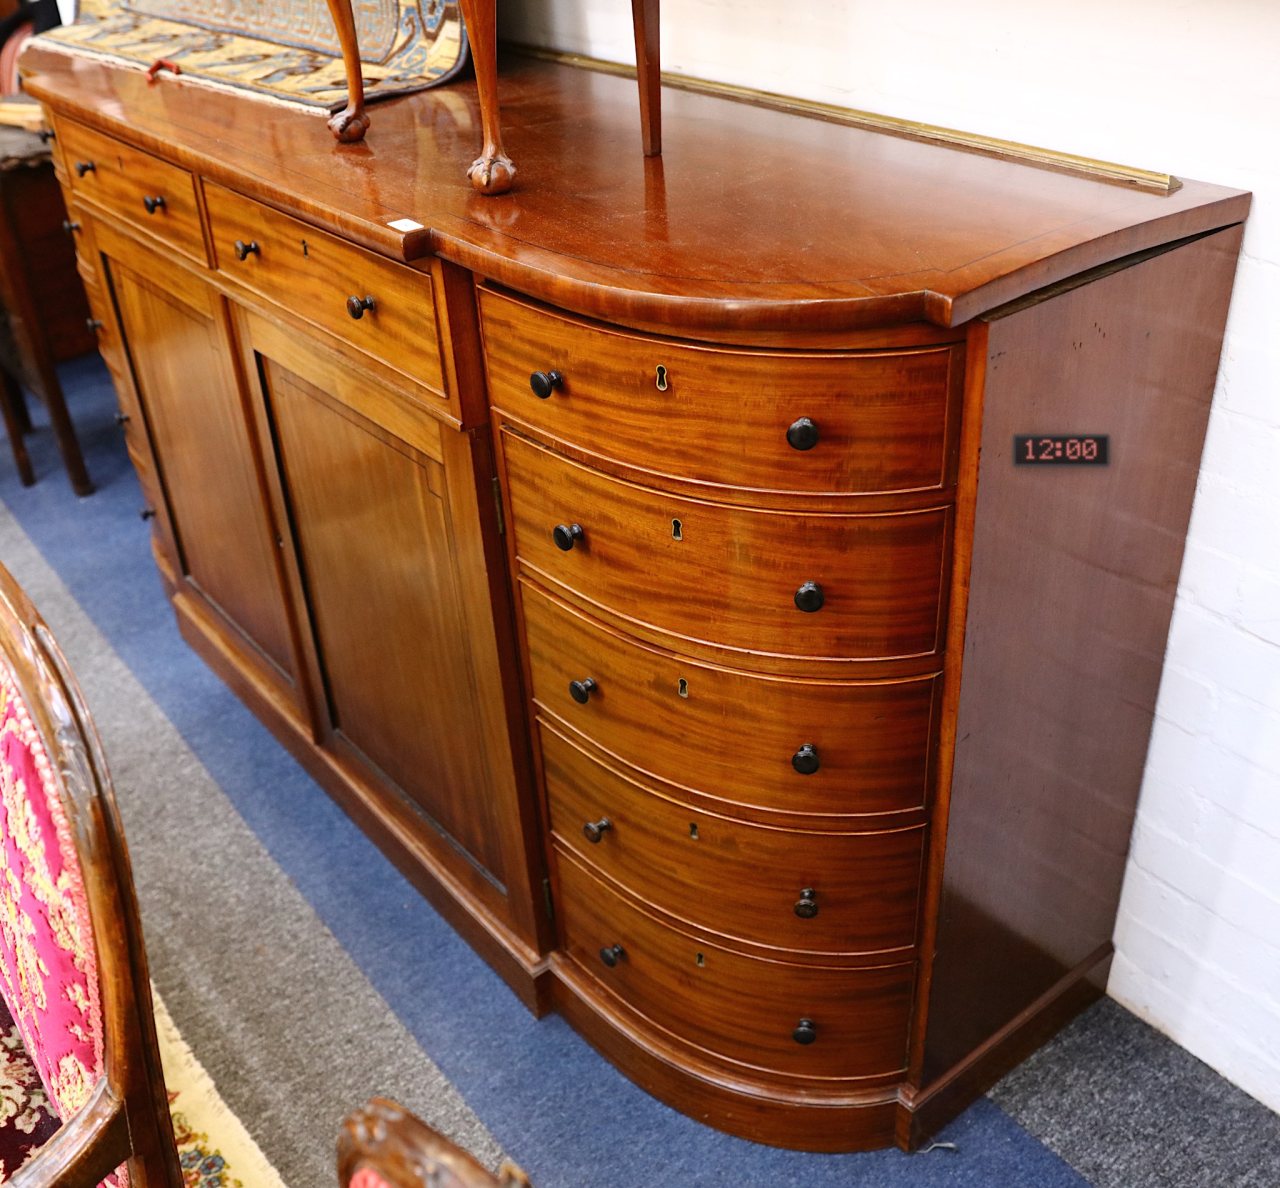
12:00
